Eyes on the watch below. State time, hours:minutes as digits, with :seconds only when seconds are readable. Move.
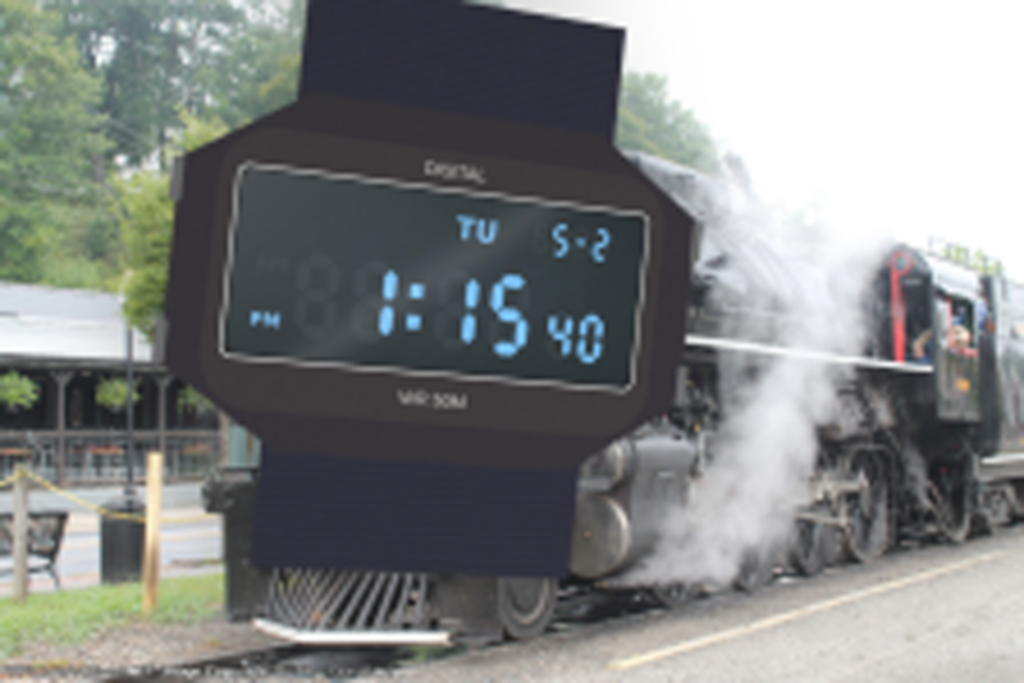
1:15:40
